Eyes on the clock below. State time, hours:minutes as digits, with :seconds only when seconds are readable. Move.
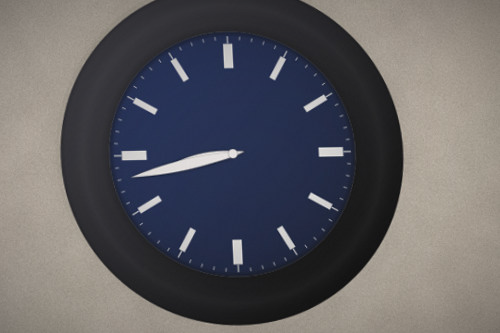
8:43
